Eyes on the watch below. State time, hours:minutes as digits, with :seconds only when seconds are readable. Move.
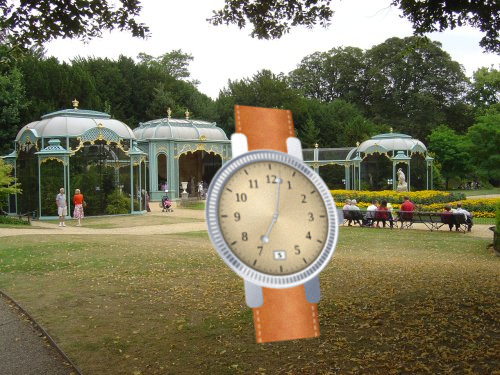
7:02
